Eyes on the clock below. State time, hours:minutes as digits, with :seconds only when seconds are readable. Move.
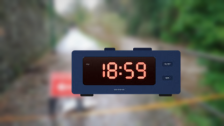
18:59
